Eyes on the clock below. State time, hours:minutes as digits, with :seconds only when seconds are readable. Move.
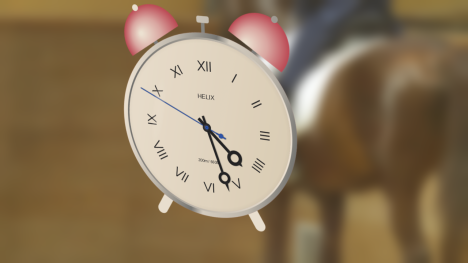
4:26:49
